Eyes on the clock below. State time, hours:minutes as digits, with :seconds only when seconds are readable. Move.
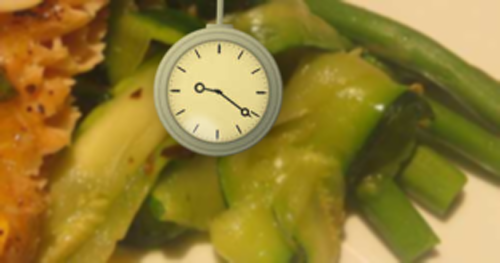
9:21
